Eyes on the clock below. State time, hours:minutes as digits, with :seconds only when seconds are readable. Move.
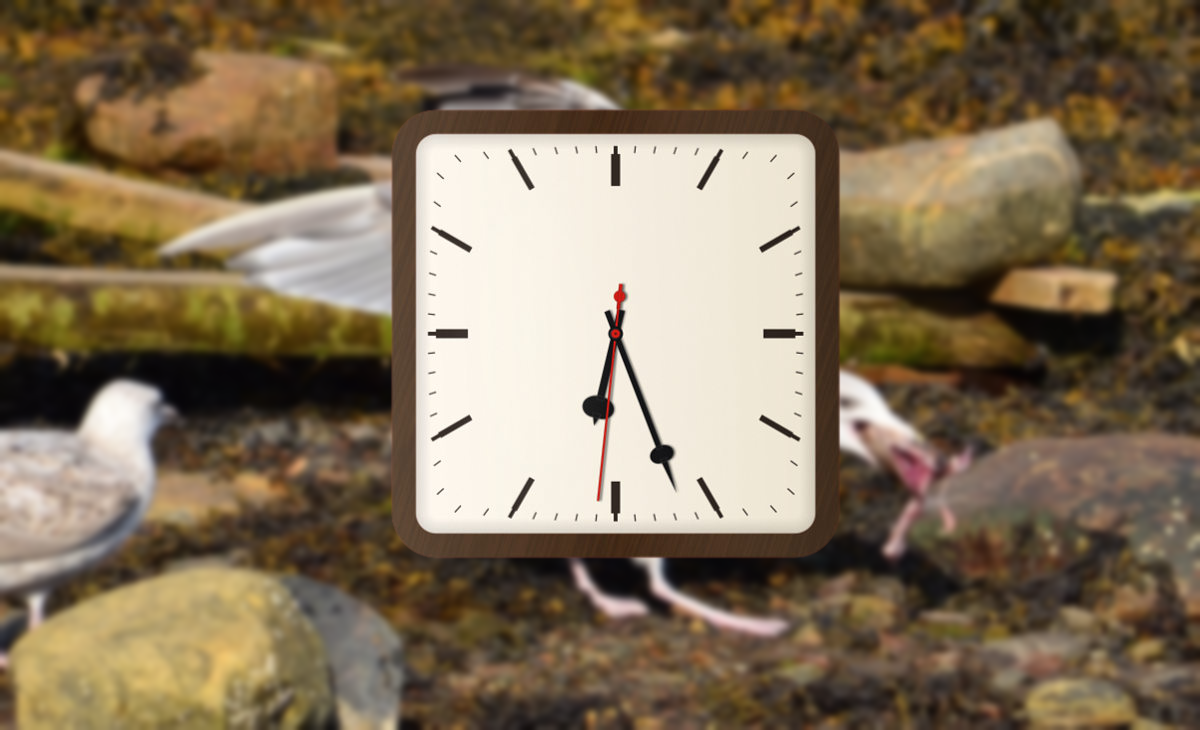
6:26:31
